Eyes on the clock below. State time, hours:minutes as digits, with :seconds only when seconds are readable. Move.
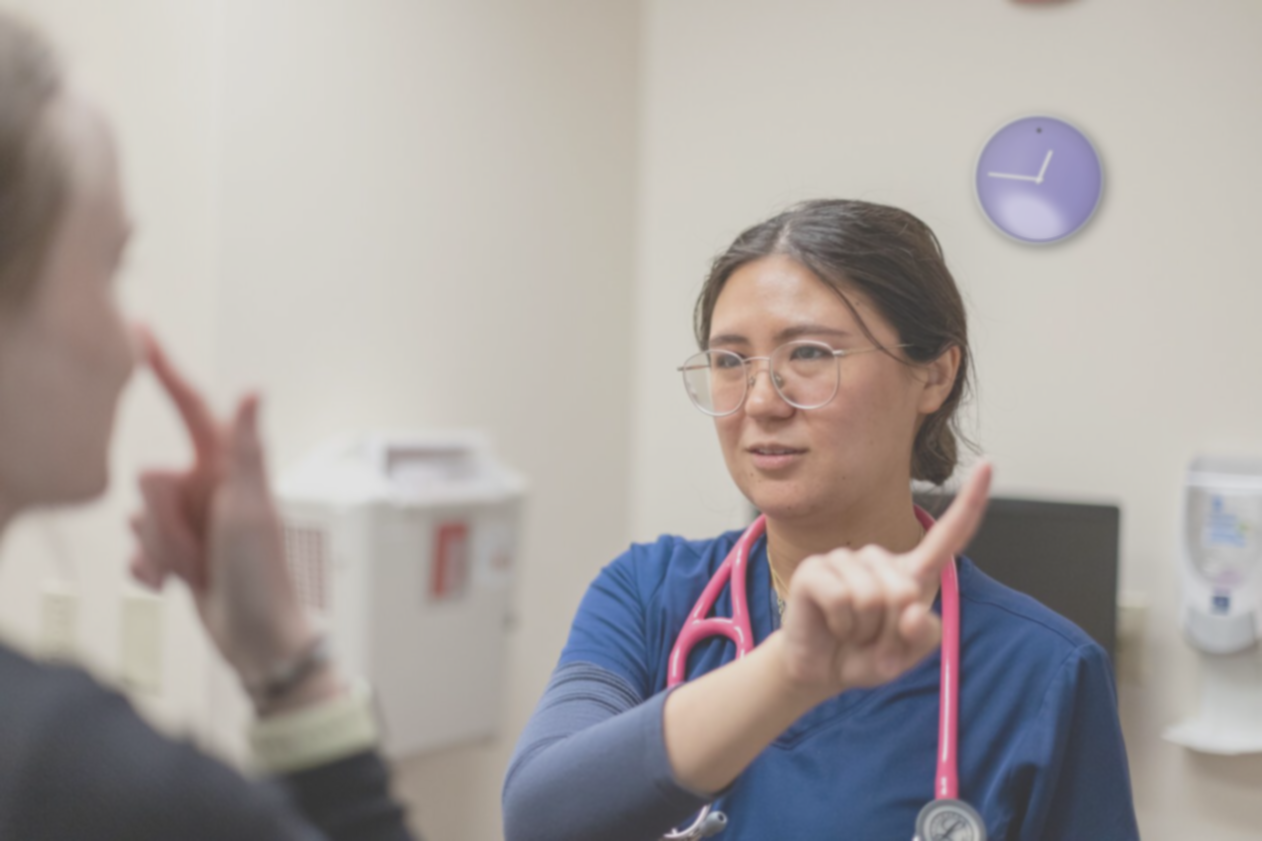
12:46
